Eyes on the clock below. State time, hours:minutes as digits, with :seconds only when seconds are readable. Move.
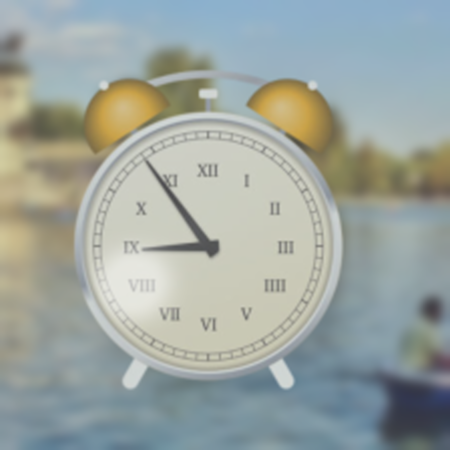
8:54
